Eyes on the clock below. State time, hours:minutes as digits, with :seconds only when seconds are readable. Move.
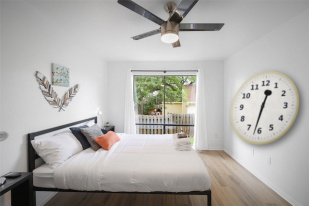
12:32
